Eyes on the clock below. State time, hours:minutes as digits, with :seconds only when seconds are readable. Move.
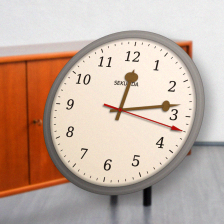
12:13:17
